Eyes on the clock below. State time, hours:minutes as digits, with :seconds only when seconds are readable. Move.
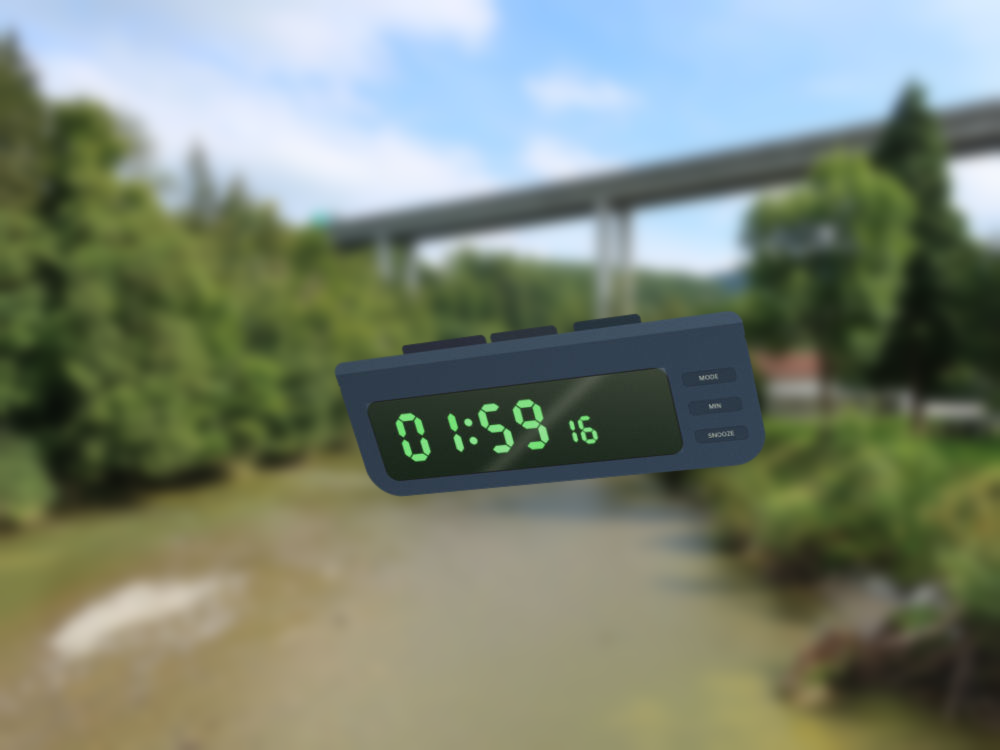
1:59:16
